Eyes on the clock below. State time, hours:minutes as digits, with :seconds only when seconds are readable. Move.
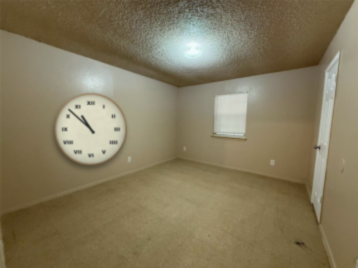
10:52
